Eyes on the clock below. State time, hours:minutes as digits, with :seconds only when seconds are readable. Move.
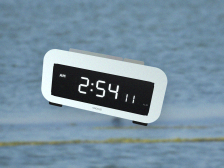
2:54:11
